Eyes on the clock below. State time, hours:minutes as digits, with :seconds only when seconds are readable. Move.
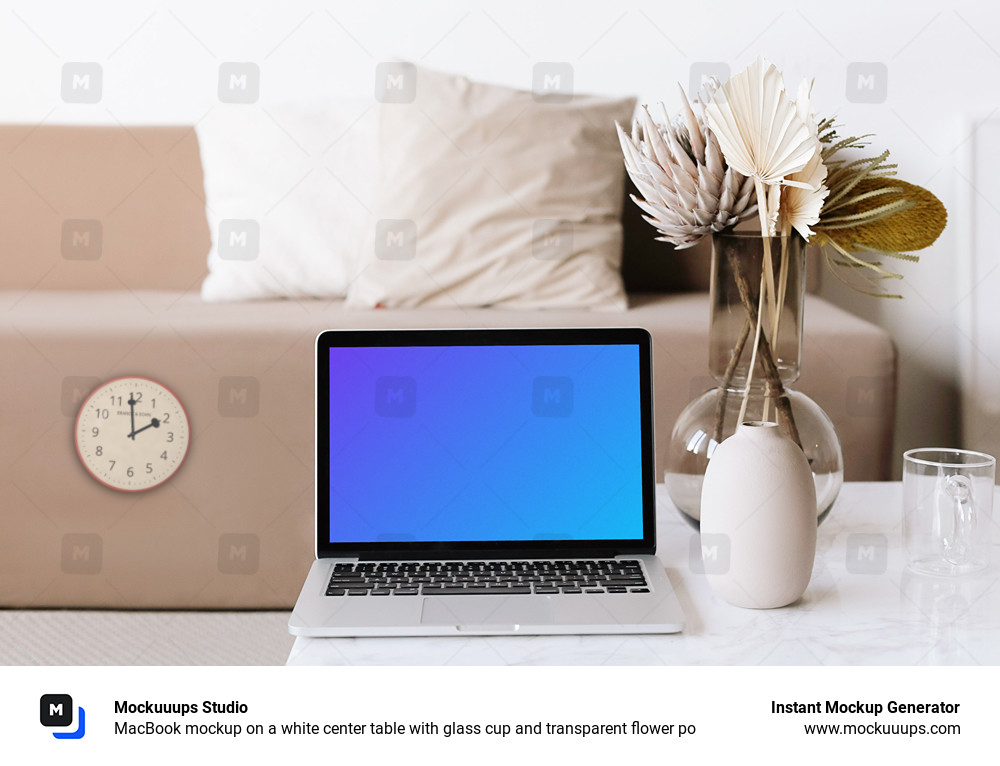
1:59
